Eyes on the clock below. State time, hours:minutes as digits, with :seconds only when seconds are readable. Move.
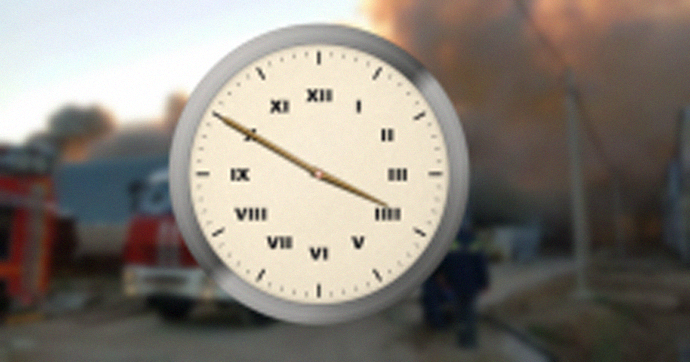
3:50
